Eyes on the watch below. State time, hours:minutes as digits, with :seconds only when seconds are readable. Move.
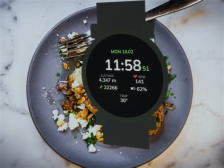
11:58
